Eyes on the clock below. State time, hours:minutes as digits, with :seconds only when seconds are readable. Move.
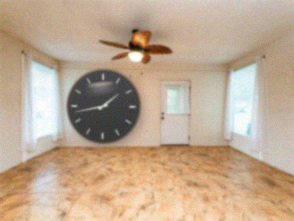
1:43
